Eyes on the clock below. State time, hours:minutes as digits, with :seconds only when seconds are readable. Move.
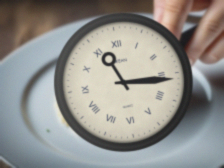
11:16
